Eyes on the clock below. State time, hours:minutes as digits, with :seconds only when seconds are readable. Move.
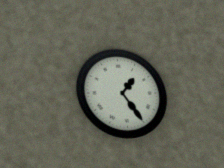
1:25
